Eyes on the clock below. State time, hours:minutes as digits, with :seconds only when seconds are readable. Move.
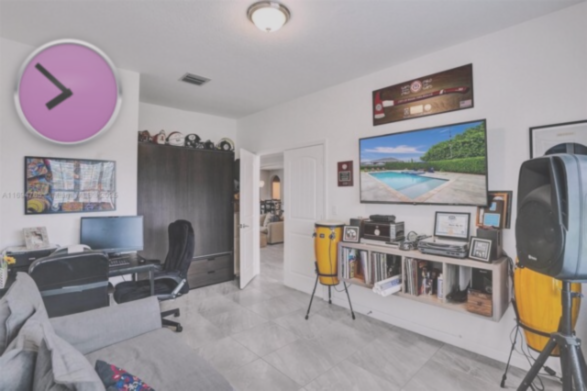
7:52
